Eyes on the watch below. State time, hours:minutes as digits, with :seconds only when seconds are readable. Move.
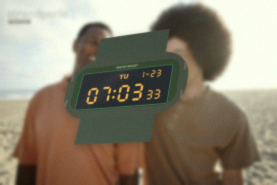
7:03:33
